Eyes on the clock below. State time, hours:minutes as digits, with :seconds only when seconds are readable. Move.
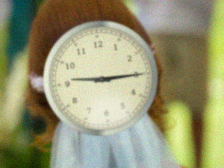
9:15
